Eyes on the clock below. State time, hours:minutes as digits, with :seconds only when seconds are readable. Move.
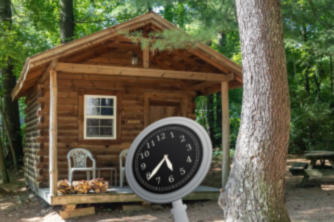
5:39
